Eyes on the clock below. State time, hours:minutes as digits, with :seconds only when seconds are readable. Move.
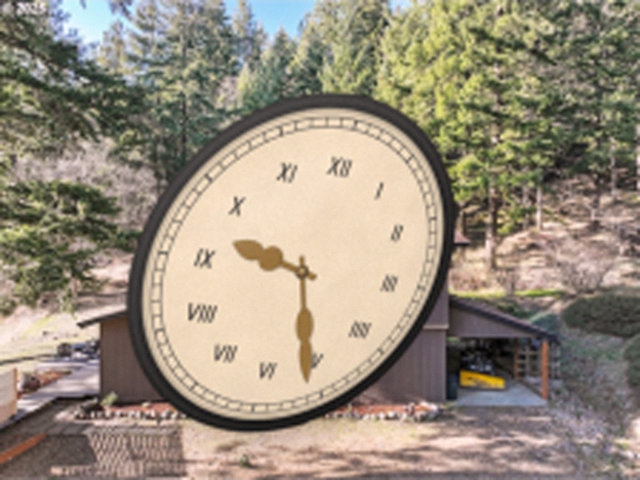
9:26
